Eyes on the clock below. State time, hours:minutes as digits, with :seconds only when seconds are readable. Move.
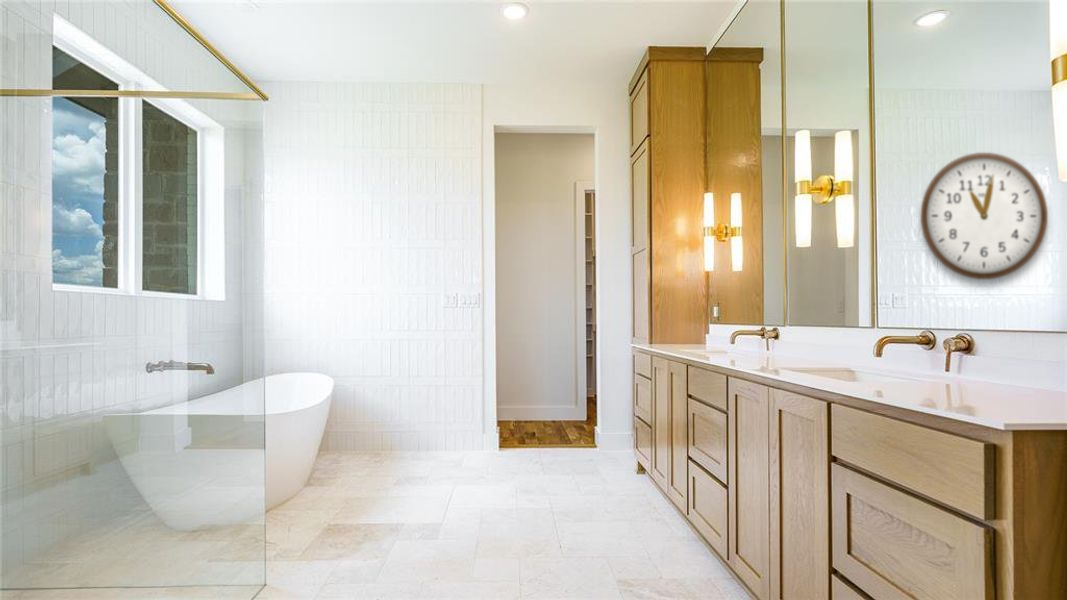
11:02
